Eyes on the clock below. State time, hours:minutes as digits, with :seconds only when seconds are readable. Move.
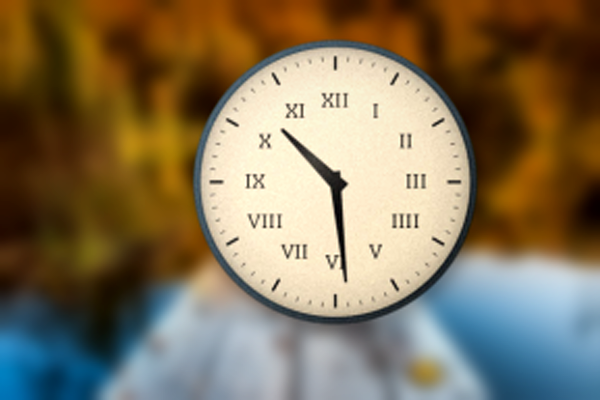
10:29
